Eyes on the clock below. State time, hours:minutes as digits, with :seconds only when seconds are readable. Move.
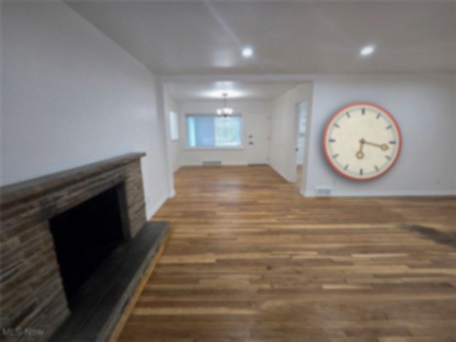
6:17
